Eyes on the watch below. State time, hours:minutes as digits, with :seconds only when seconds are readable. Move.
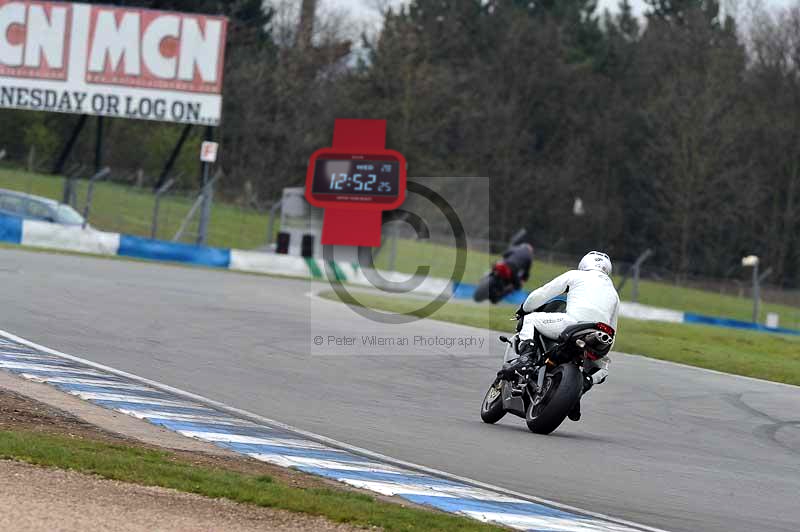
12:52
